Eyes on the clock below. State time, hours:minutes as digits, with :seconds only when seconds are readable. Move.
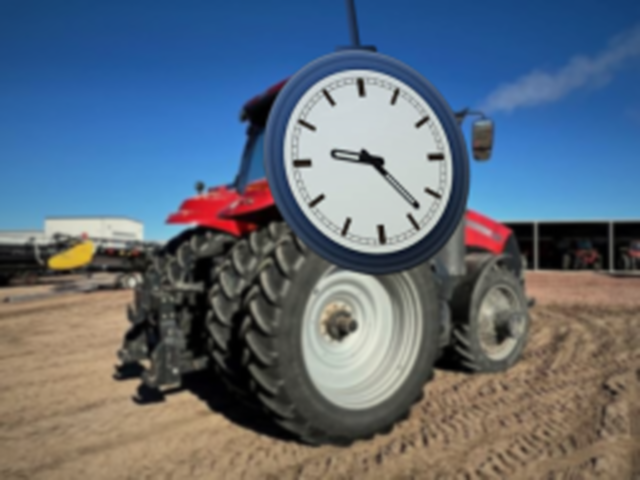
9:23
